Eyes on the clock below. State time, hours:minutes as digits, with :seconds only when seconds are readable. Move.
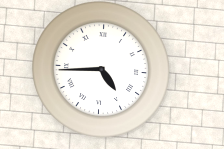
4:44
